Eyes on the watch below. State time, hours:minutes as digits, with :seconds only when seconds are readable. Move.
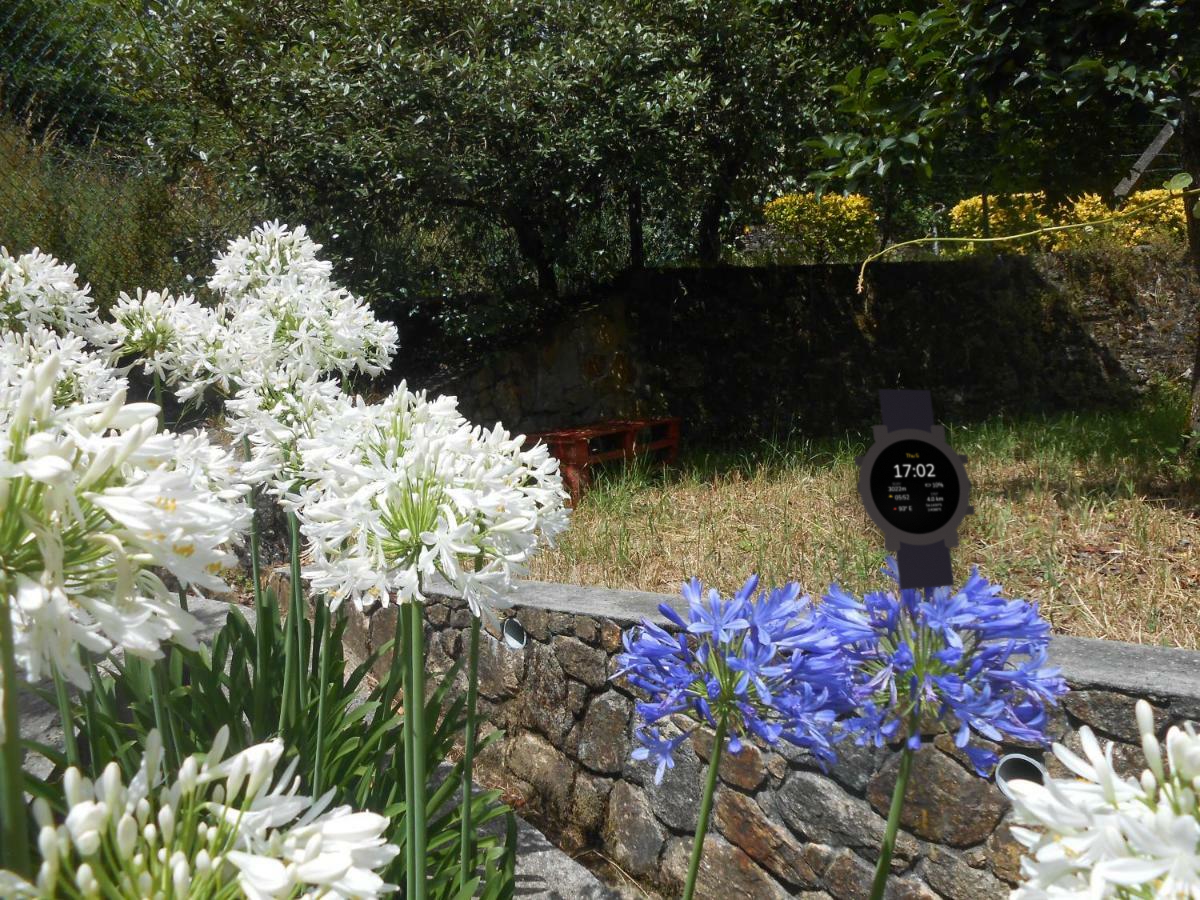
17:02
